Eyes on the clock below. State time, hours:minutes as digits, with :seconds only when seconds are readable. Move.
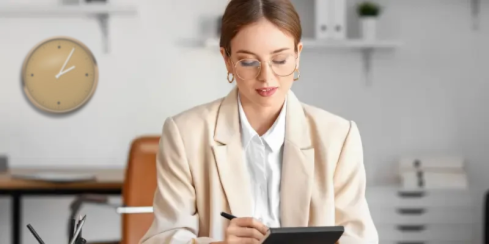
2:05
